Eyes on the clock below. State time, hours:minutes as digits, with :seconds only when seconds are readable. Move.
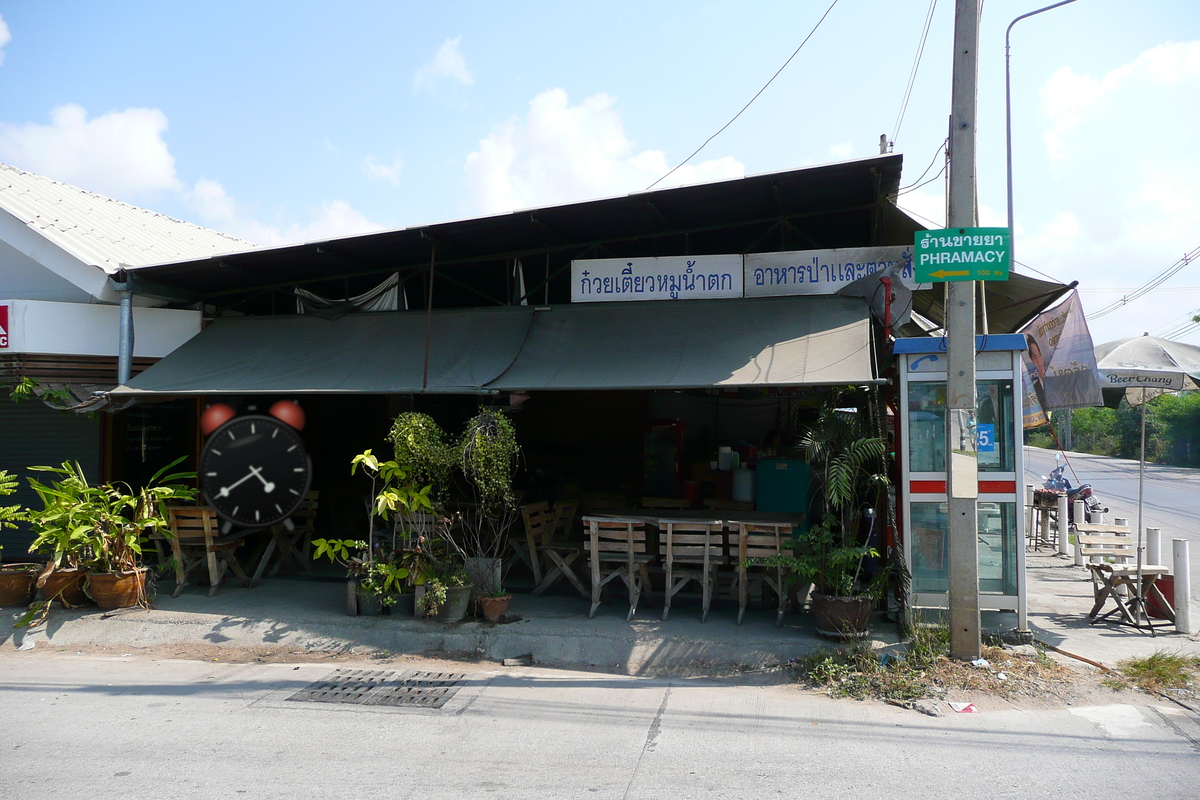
4:40
